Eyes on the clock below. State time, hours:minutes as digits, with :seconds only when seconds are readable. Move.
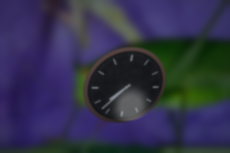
7:37
